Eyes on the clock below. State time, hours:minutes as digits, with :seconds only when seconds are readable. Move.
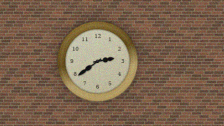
2:39
